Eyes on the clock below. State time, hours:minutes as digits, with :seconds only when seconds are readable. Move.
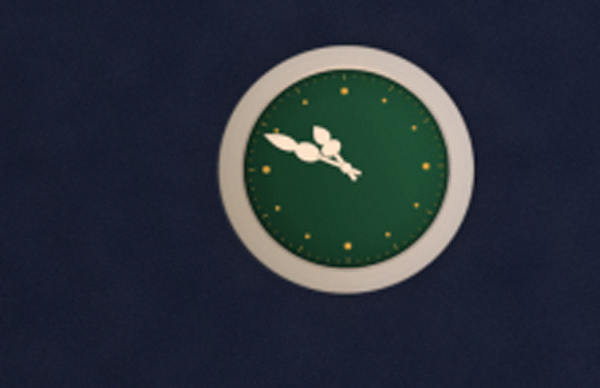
10:49
